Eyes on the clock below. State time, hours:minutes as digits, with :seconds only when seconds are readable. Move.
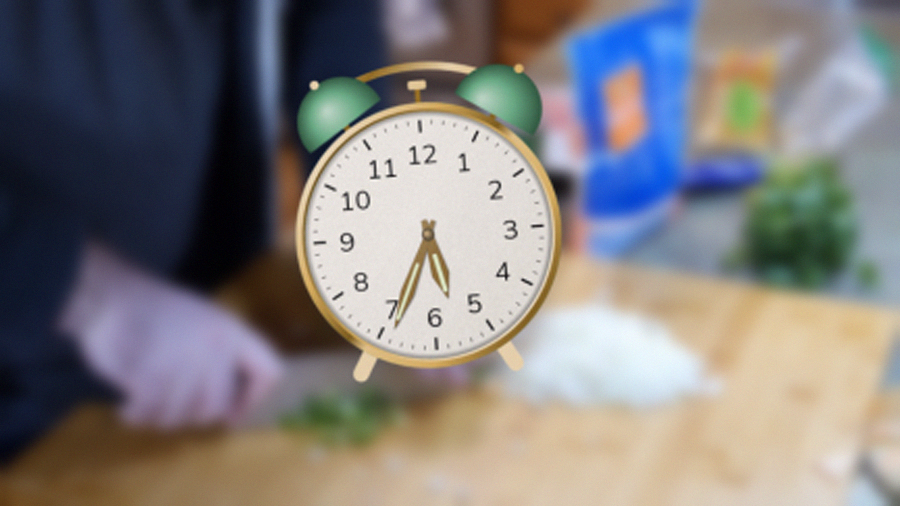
5:34
